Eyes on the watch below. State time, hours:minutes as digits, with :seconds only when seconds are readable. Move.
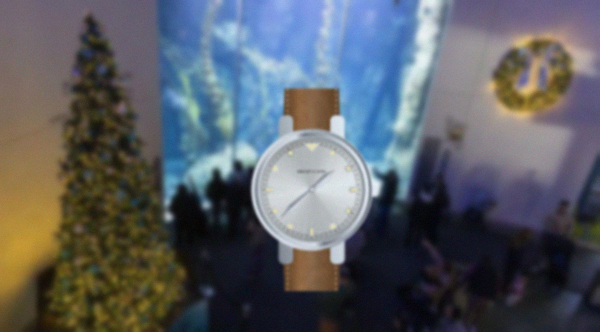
1:38
